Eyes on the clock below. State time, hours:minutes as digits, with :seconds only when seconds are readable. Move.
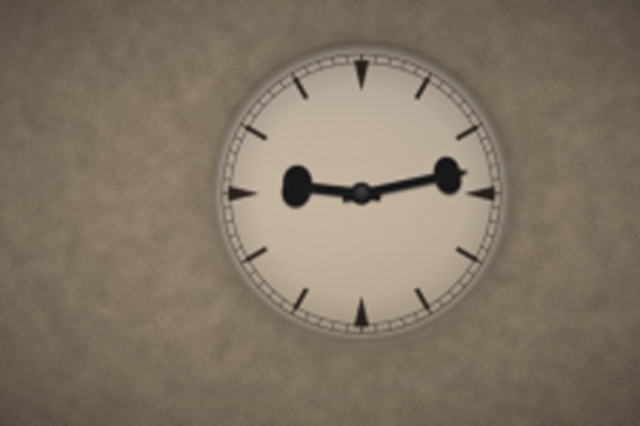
9:13
